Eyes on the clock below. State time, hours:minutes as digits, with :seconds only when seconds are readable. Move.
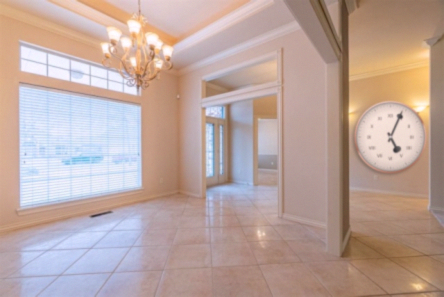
5:04
